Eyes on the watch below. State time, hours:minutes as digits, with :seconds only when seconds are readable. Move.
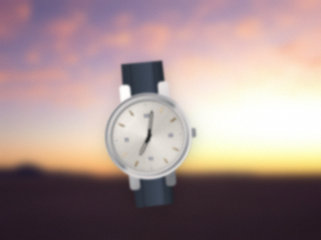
7:02
